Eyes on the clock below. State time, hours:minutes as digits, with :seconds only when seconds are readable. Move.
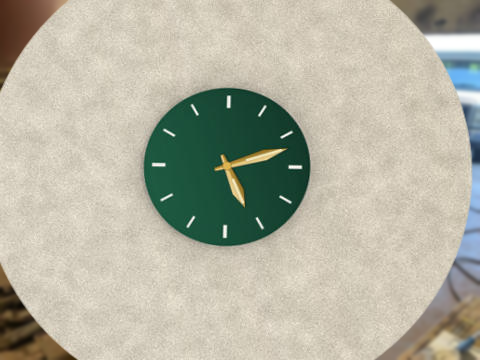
5:12
